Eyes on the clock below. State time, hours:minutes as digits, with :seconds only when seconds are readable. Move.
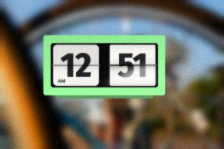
12:51
